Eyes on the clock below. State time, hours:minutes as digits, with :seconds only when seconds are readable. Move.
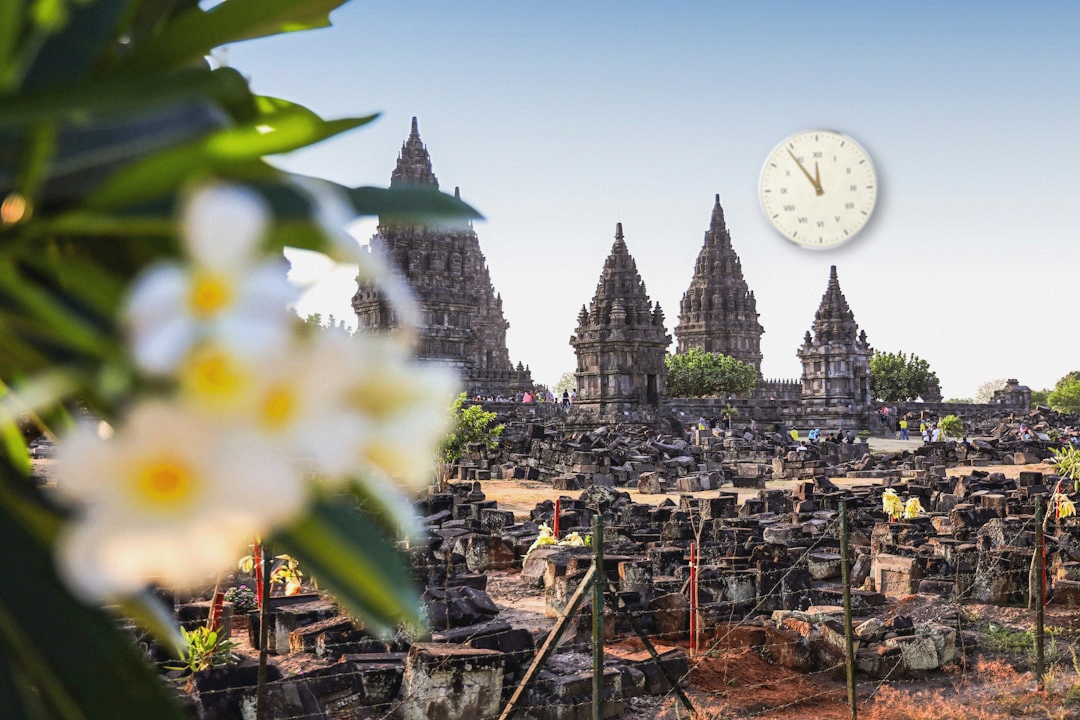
11:54
